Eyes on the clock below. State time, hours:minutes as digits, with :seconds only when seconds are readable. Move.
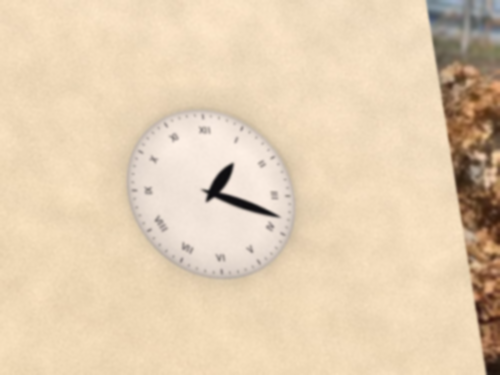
1:18
